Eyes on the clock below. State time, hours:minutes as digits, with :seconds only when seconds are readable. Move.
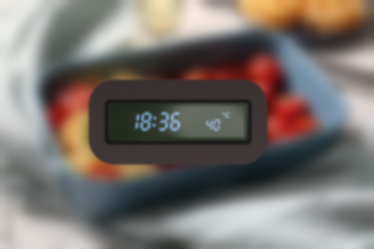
18:36
